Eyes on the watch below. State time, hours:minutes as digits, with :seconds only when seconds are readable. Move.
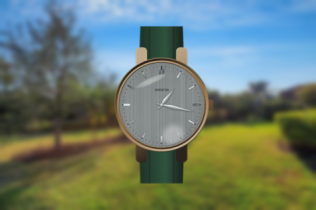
1:17
